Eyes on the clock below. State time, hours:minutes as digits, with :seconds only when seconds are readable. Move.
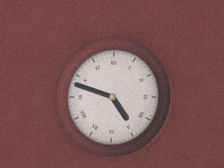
4:48
